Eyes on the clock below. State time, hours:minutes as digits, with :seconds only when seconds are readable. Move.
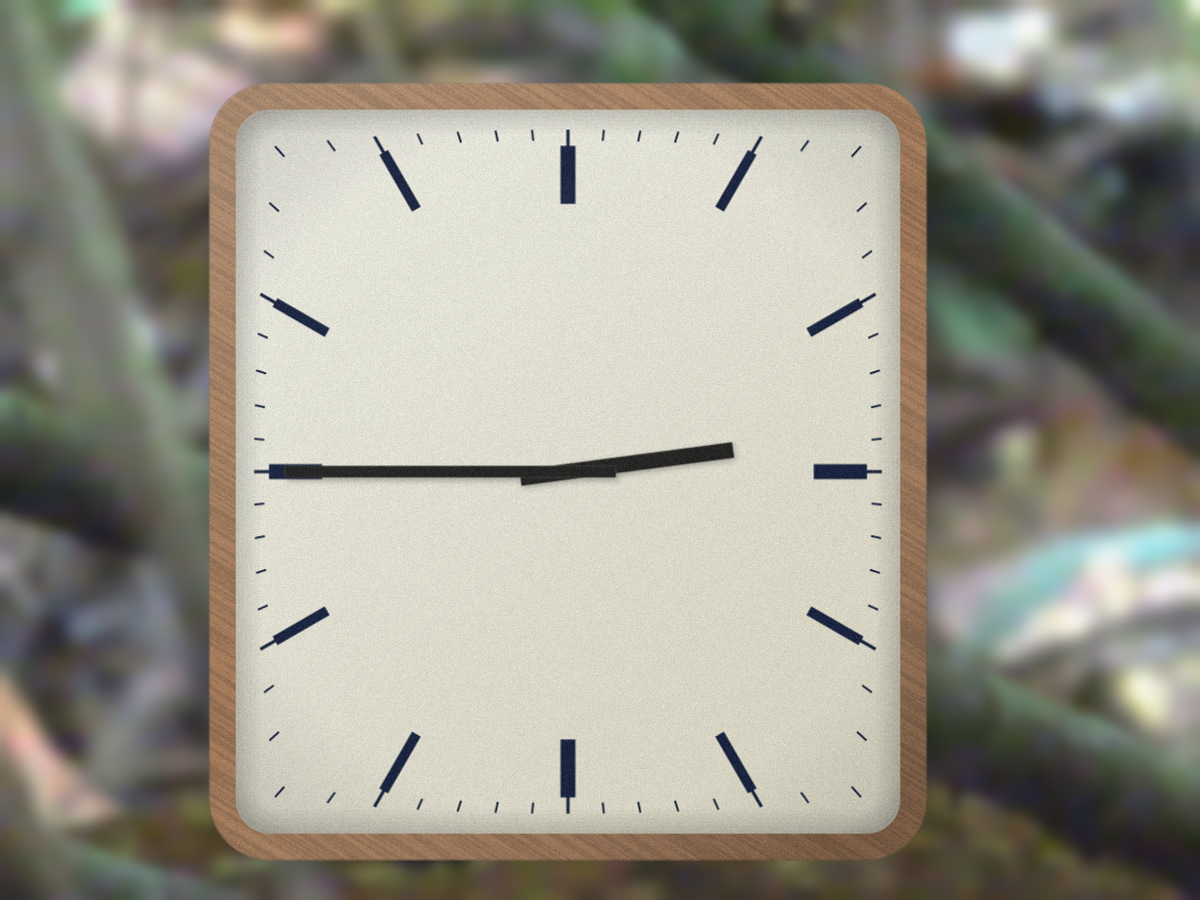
2:45
